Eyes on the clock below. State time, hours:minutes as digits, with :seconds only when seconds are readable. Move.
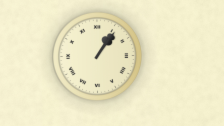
1:06
